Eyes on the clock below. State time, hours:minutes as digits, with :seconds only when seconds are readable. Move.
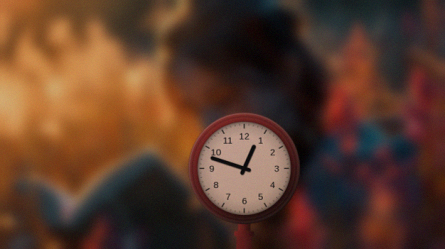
12:48
